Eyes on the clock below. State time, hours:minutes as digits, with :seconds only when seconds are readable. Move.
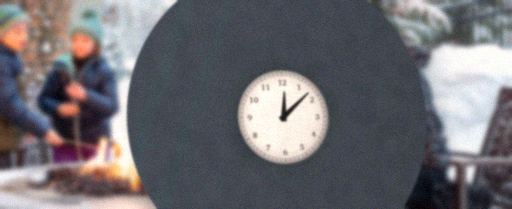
12:08
